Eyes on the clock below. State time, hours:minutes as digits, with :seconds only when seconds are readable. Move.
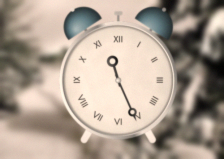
11:26
